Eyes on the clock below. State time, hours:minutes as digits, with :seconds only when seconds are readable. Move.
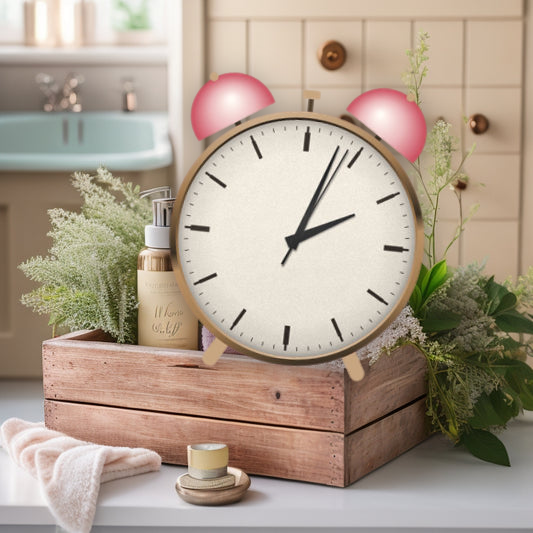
2:03:04
